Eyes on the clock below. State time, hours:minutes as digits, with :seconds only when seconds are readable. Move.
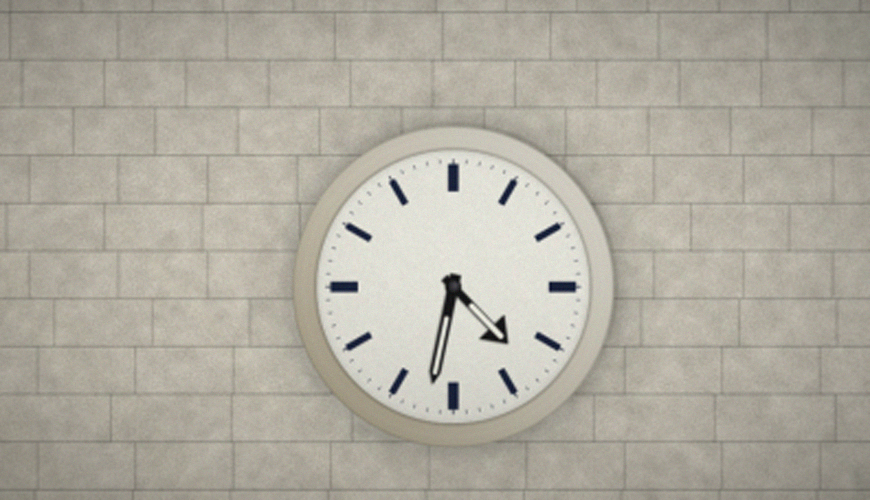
4:32
